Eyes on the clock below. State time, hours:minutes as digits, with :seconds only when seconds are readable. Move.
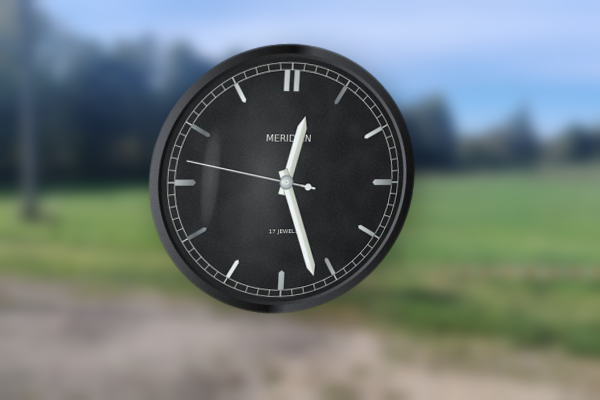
12:26:47
